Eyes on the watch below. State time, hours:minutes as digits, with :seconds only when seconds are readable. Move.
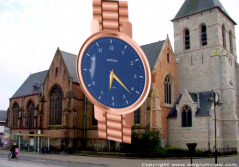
6:22
